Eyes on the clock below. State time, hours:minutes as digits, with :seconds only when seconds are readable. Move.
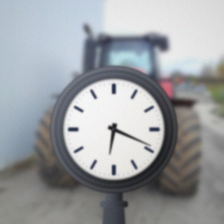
6:19
